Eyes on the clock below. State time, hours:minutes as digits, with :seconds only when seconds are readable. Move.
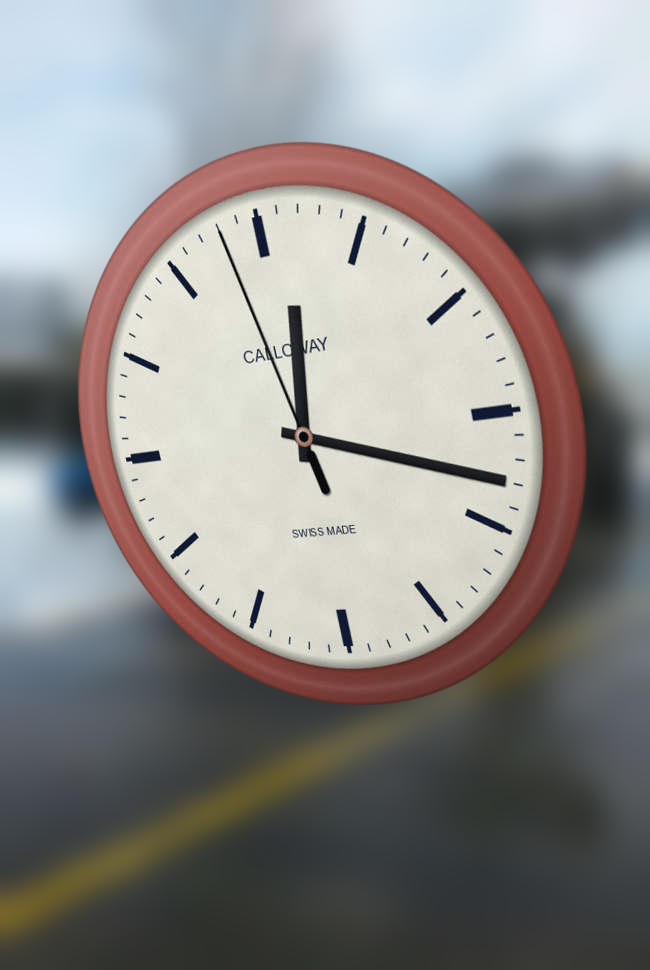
12:17:58
